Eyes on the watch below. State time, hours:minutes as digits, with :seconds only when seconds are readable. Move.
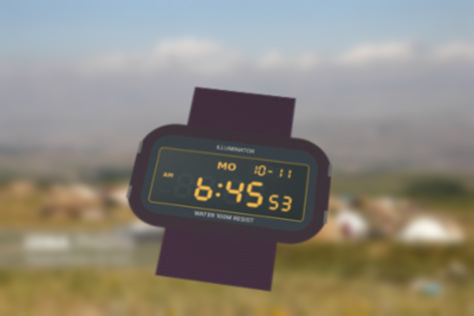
6:45:53
